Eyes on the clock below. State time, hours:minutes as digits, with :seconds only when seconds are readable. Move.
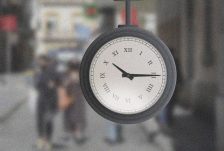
10:15
